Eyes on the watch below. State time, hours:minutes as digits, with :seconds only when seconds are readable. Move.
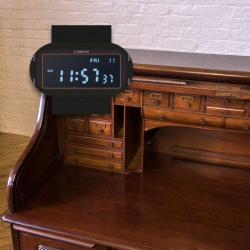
11:57:37
